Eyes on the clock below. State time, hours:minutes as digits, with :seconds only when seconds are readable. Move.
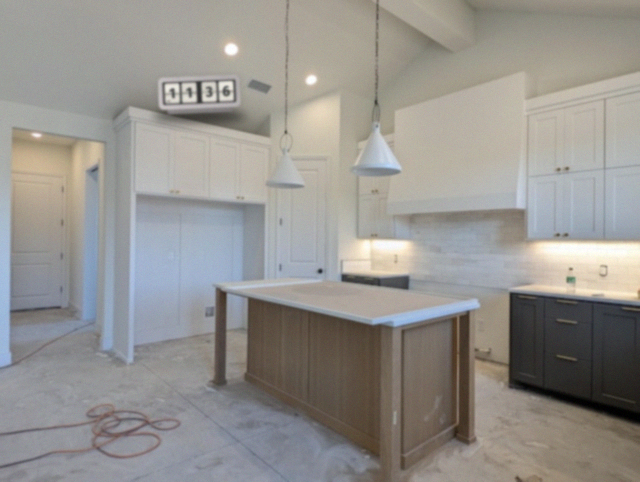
11:36
